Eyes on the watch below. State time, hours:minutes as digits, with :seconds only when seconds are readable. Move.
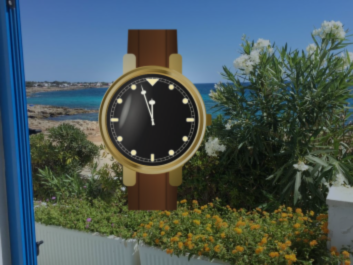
11:57
